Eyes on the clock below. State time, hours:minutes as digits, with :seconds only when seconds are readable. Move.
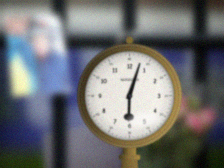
6:03
